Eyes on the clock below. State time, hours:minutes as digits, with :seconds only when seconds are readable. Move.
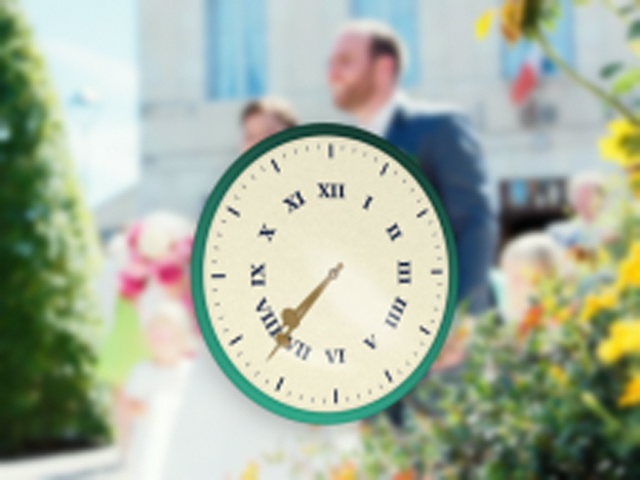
7:37
